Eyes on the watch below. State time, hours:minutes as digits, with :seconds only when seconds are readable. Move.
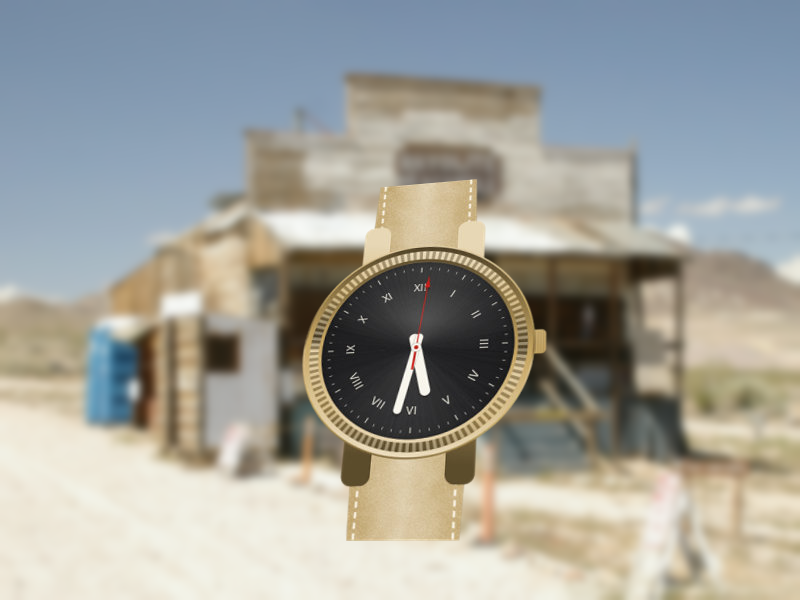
5:32:01
